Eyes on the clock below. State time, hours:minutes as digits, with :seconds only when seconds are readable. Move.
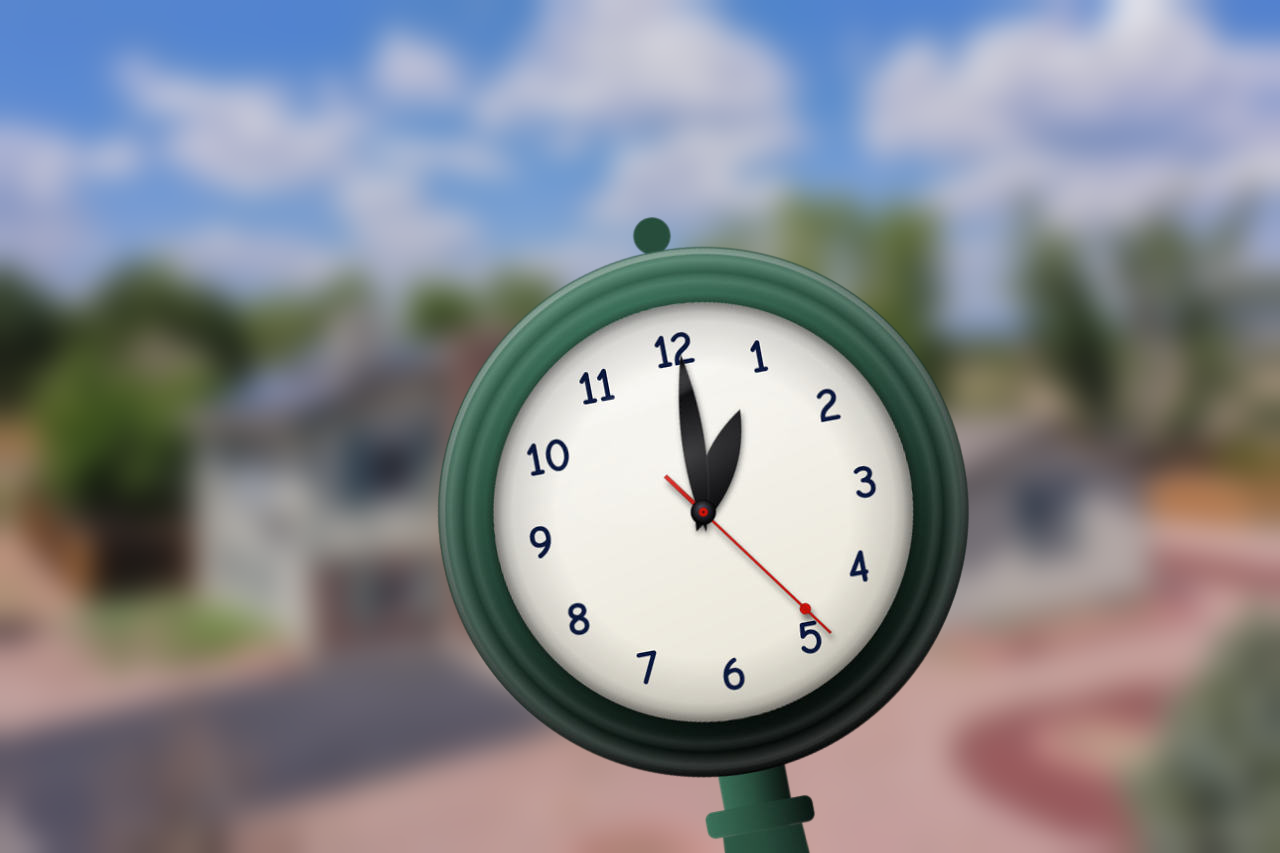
1:00:24
